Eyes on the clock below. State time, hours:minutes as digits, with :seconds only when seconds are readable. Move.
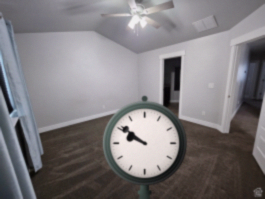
9:51
